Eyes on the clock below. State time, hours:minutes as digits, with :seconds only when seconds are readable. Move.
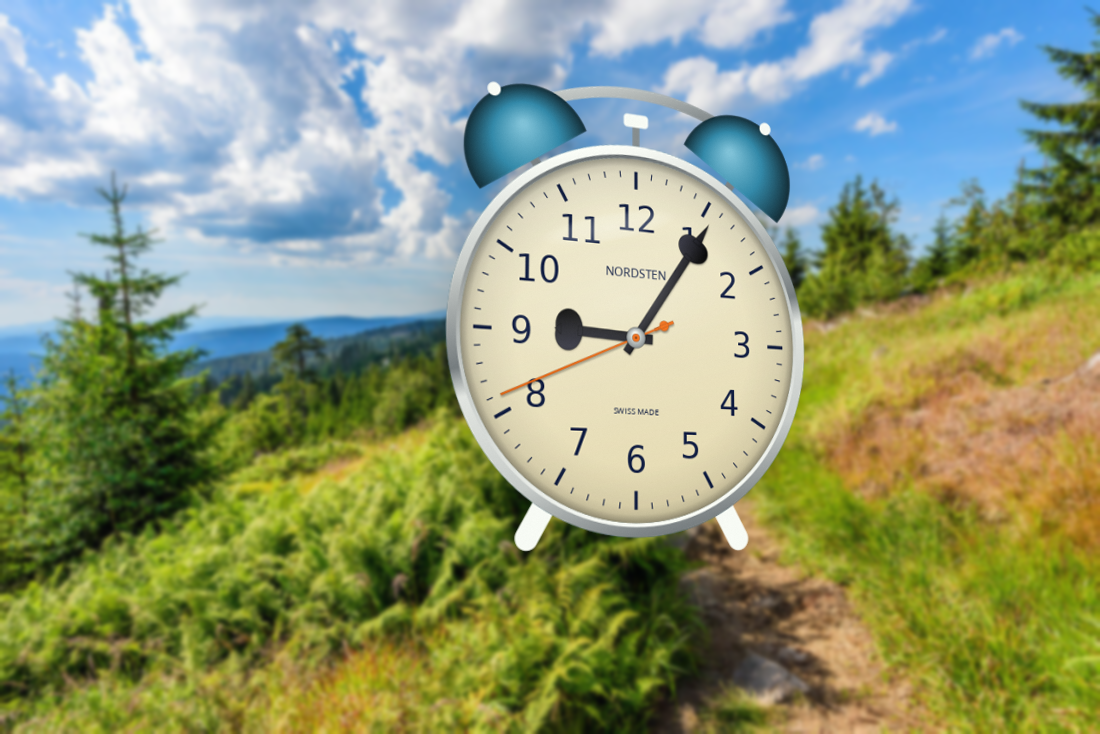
9:05:41
